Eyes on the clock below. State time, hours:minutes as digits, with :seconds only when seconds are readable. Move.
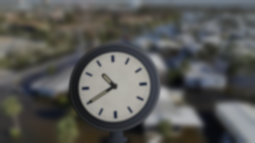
10:40
